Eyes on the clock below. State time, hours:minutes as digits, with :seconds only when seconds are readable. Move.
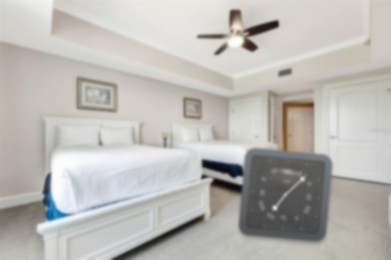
7:07
